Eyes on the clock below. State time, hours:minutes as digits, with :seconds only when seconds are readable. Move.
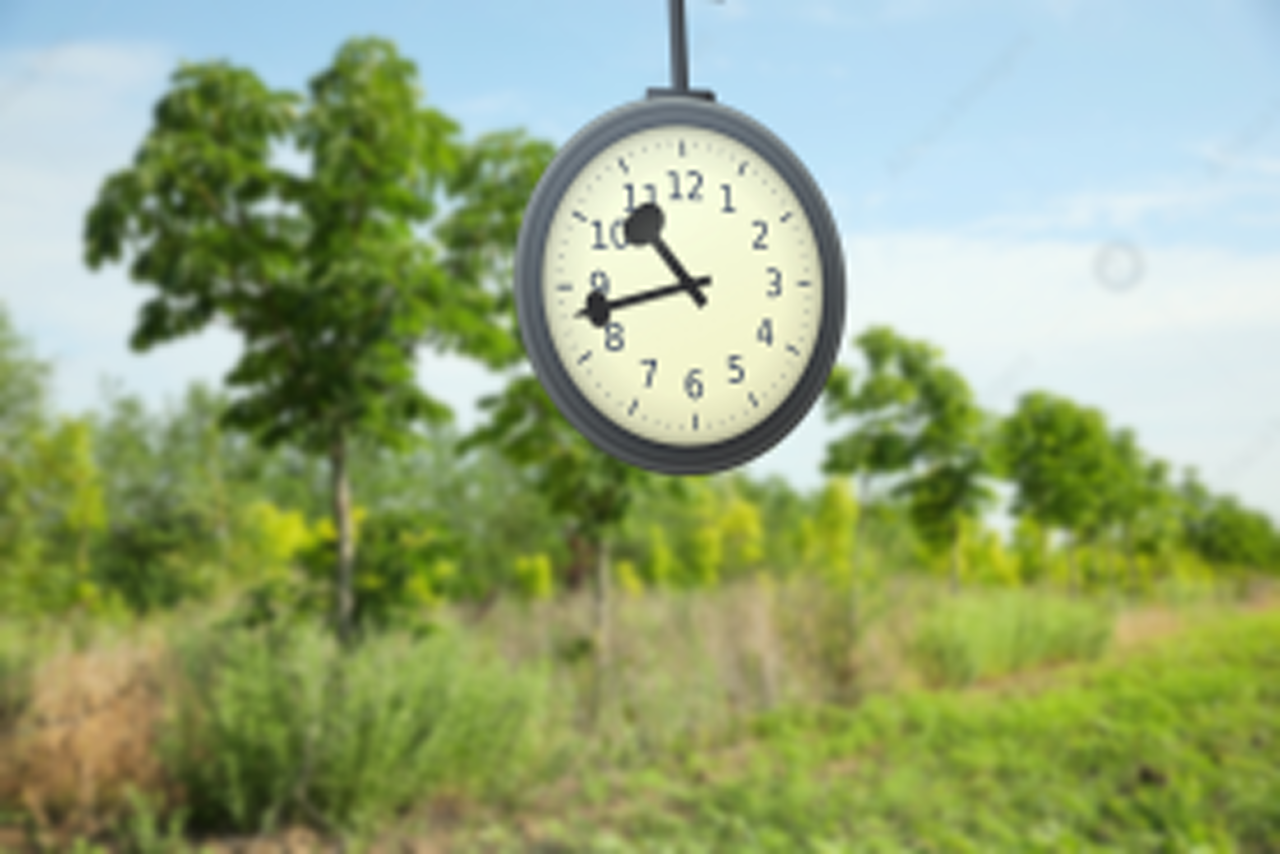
10:43
